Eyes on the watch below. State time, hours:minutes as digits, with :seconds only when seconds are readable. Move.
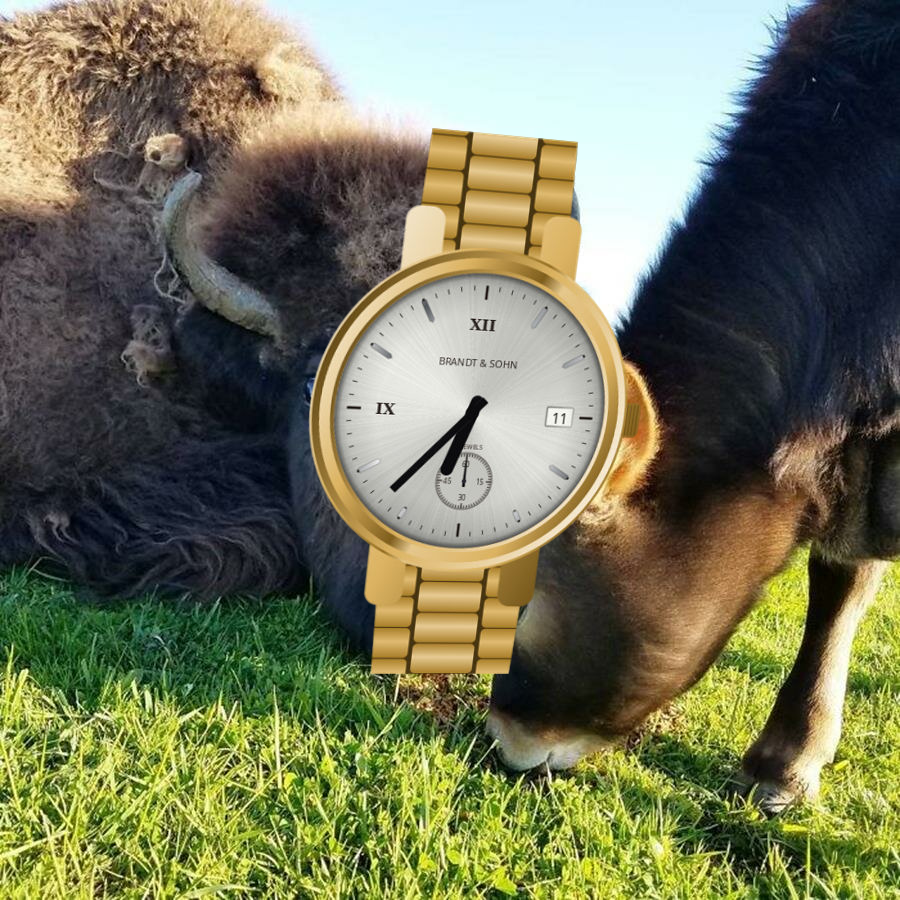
6:37
